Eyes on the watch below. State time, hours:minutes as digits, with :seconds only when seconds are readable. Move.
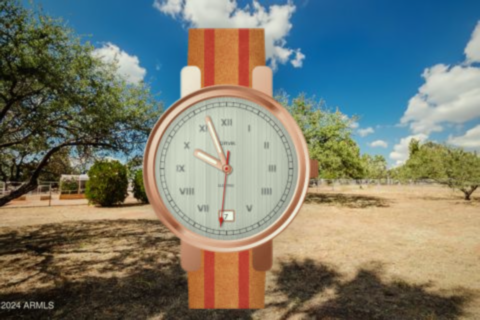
9:56:31
